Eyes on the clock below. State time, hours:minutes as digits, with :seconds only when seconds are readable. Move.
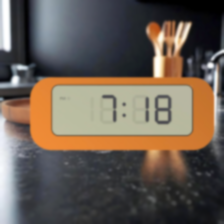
7:18
